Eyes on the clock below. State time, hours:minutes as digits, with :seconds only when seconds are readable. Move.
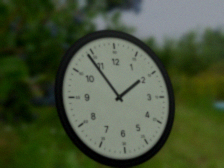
1:54
